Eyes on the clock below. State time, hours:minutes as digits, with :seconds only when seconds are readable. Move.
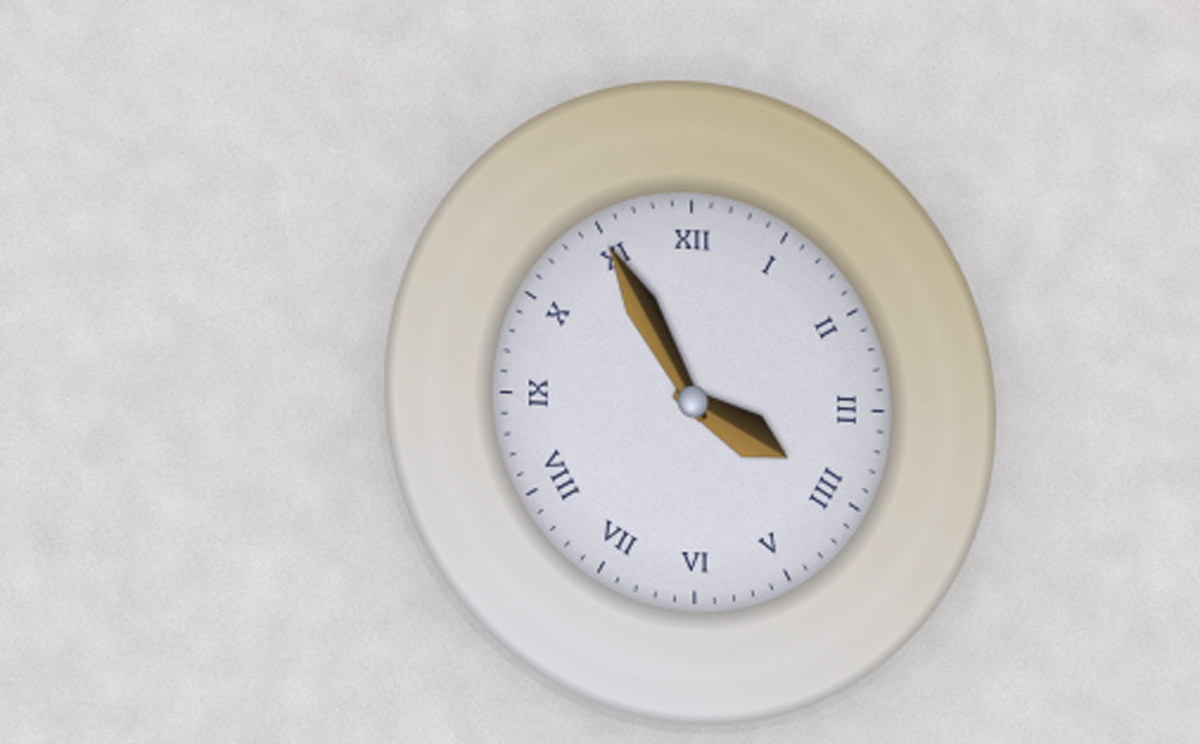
3:55
